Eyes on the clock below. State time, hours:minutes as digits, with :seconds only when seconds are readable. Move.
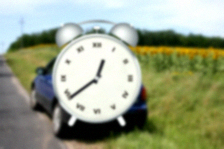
12:39
